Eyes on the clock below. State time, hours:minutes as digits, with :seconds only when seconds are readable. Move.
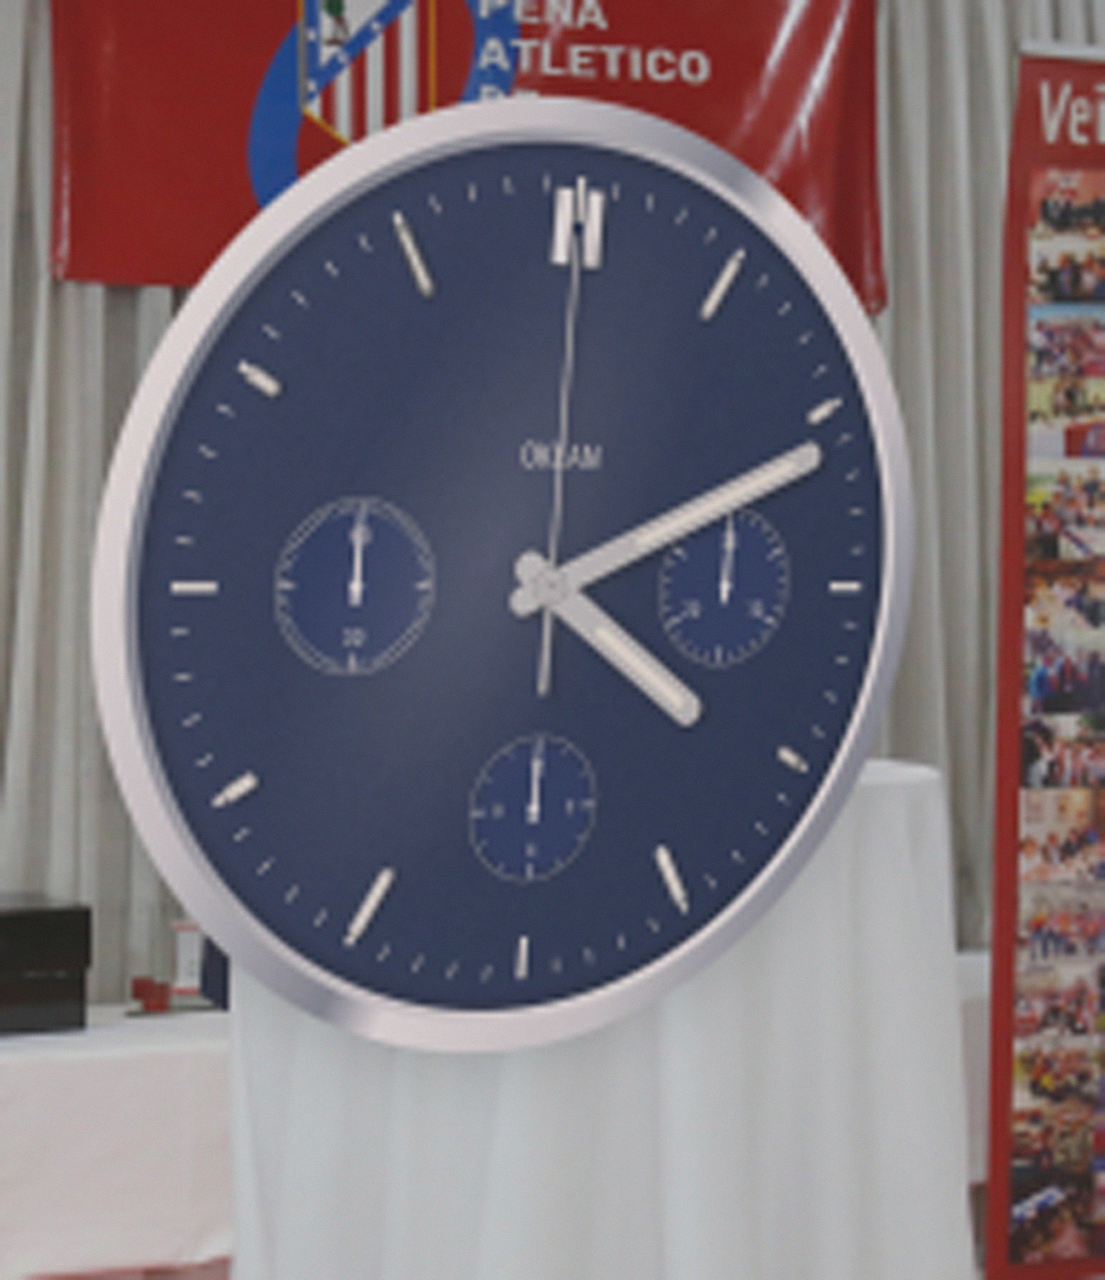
4:11
